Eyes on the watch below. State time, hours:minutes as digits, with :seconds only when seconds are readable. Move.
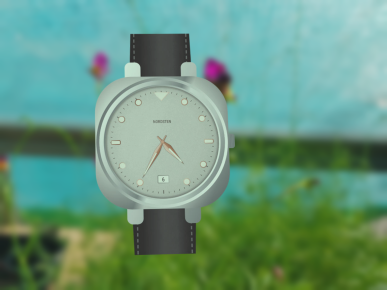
4:35
